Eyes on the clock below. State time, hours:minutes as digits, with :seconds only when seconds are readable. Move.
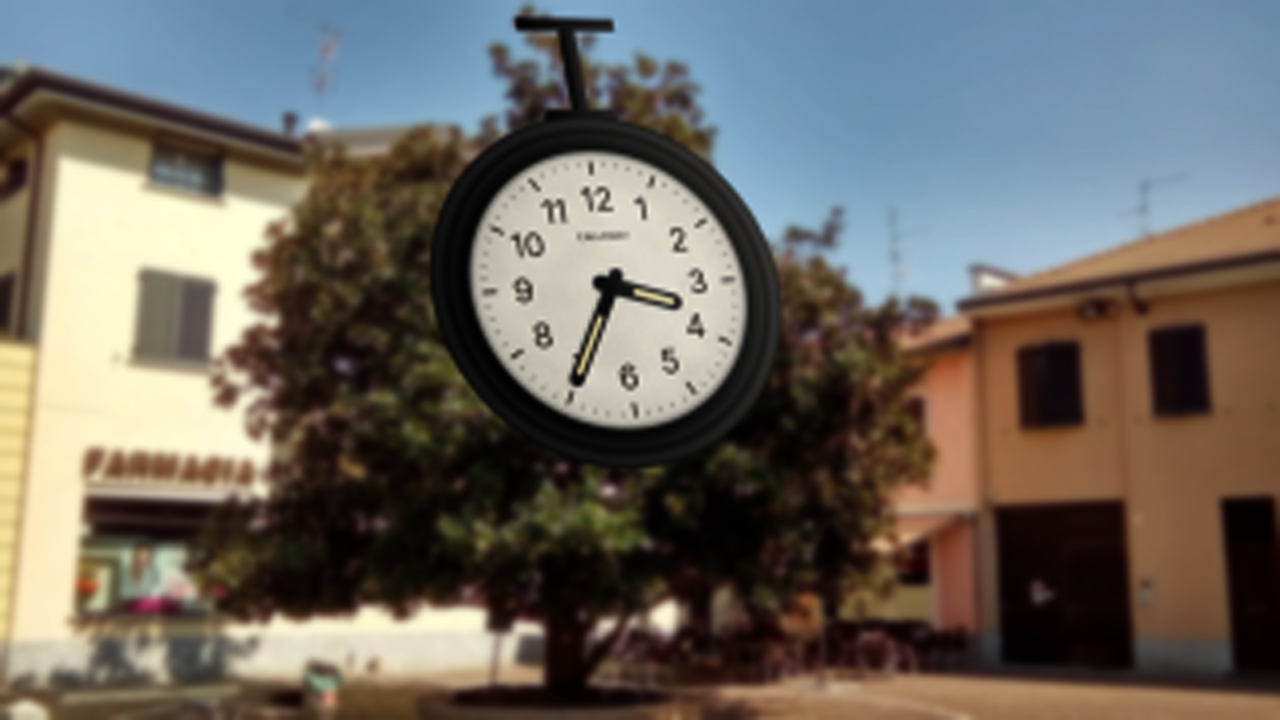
3:35
